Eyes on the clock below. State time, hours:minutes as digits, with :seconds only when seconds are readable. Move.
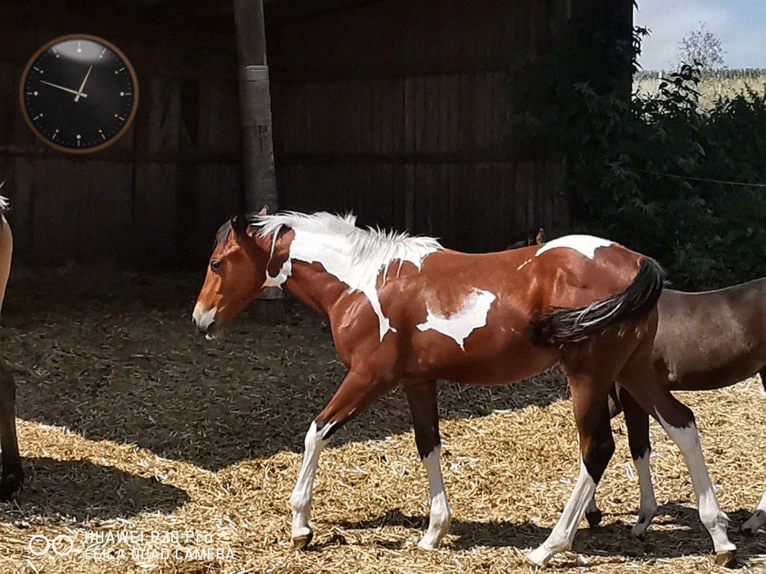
12:48
